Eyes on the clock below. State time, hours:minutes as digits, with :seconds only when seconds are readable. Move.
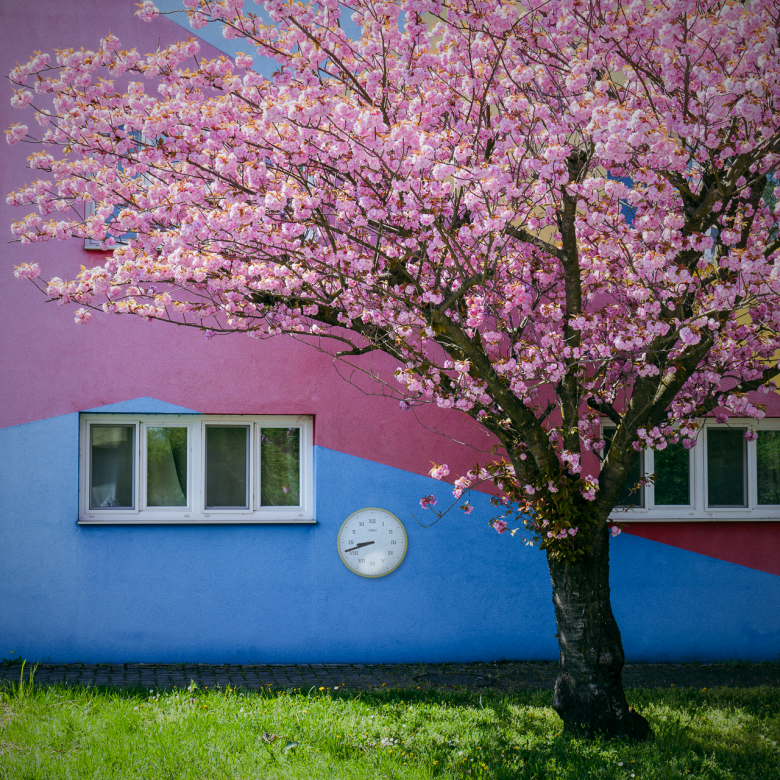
8:42
